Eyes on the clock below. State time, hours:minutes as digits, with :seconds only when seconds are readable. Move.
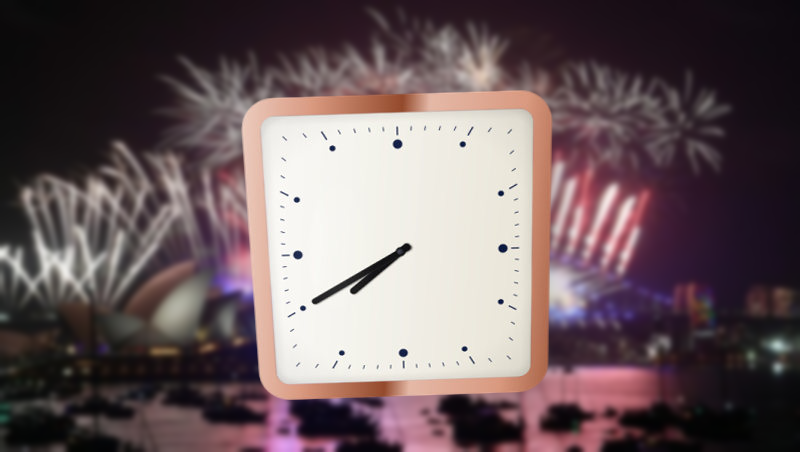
7:40
